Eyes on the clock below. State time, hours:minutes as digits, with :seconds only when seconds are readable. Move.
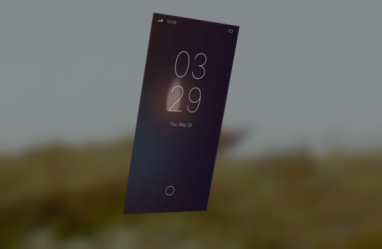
3:29
